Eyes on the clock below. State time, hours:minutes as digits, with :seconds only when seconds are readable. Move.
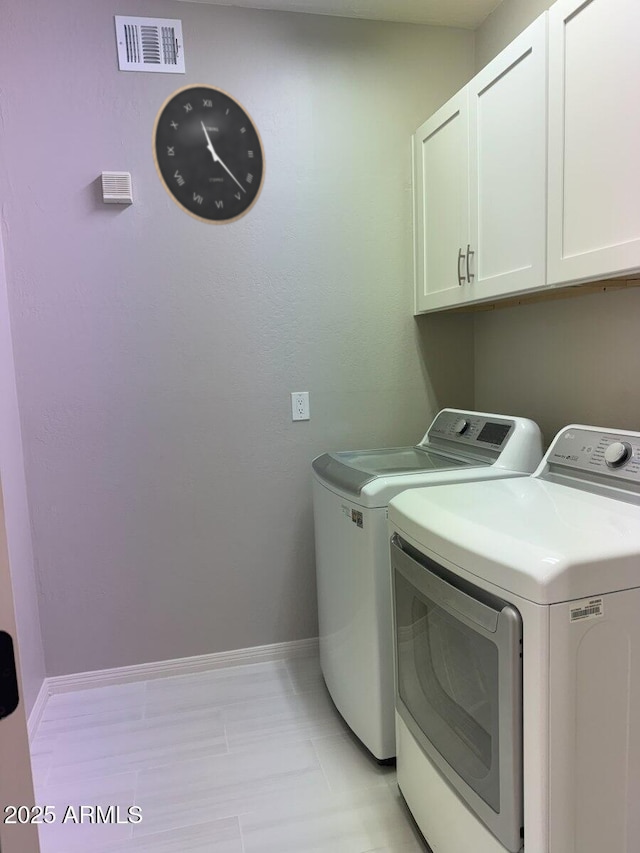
11:23
